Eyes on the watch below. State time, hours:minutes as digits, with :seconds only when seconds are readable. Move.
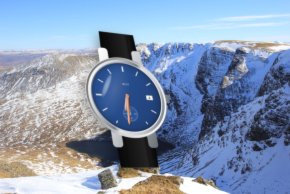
6:31
